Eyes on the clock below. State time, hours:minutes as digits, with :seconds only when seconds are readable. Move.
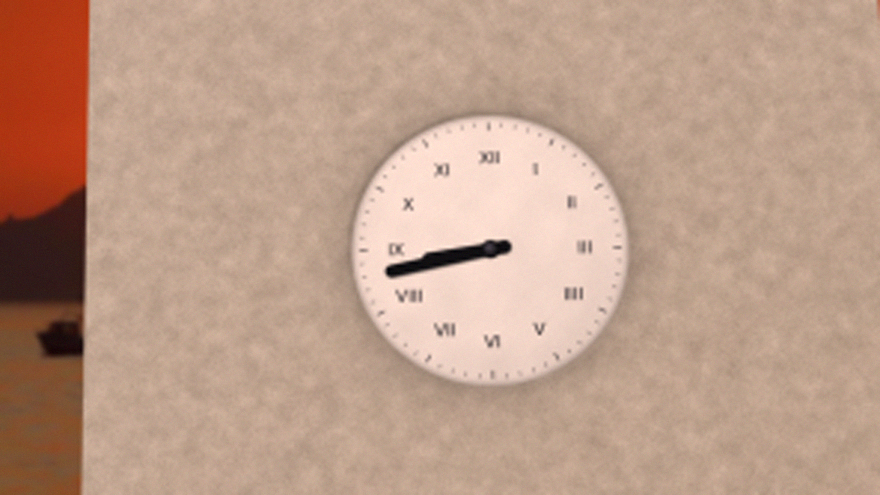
8:43
